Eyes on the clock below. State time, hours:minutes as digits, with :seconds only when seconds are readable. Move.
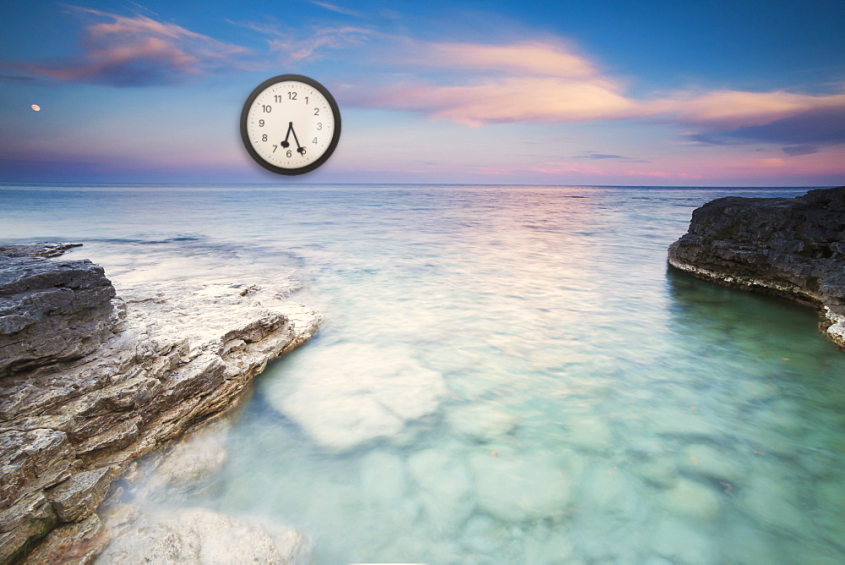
6:26
